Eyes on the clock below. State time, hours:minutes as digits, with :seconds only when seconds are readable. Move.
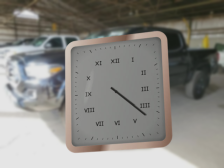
4:22
